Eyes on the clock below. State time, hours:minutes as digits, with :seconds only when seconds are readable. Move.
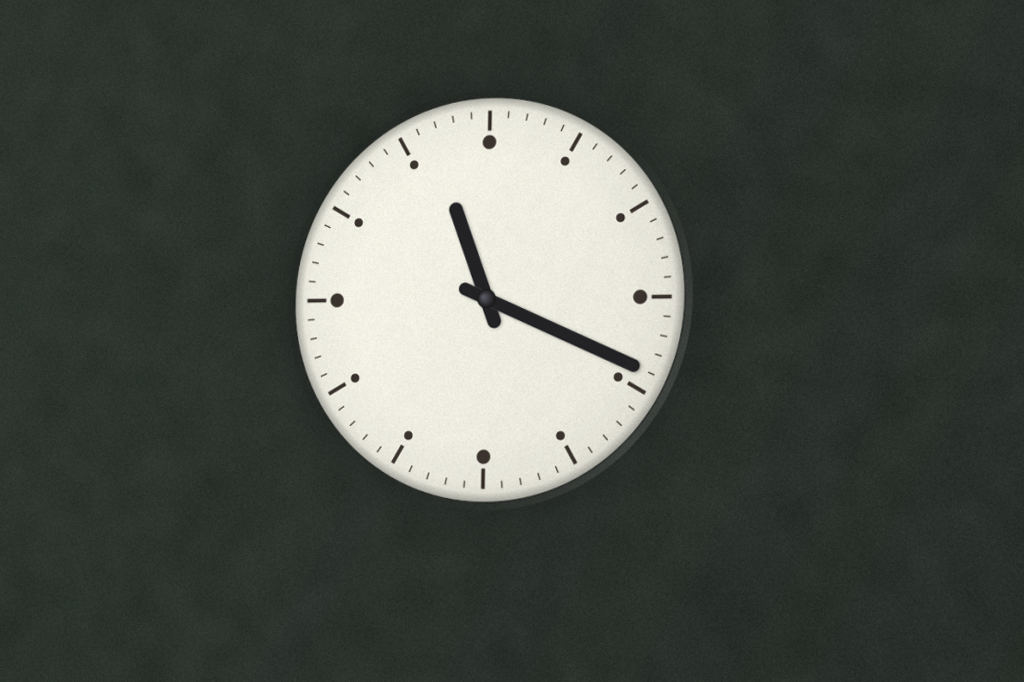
11:19
